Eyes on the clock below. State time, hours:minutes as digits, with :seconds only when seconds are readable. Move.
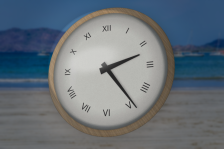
2:24
